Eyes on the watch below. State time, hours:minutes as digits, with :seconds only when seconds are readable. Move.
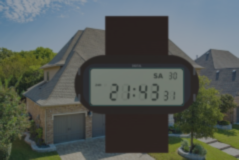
21:43:31
